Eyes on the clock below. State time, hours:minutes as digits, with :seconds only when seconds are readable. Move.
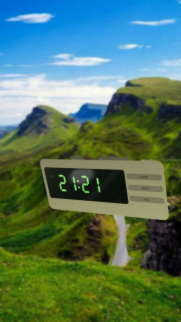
21:21
